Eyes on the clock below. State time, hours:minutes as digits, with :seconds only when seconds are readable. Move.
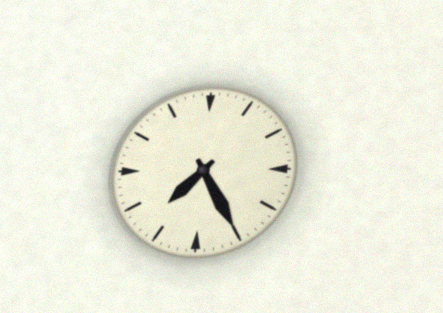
7:25
